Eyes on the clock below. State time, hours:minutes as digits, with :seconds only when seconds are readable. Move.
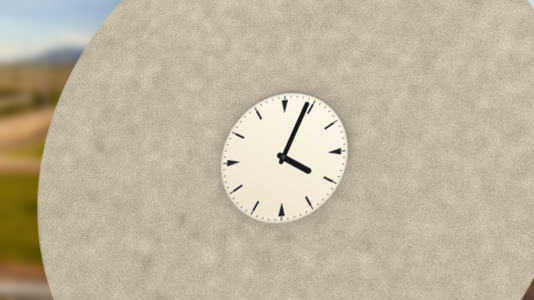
4:04
